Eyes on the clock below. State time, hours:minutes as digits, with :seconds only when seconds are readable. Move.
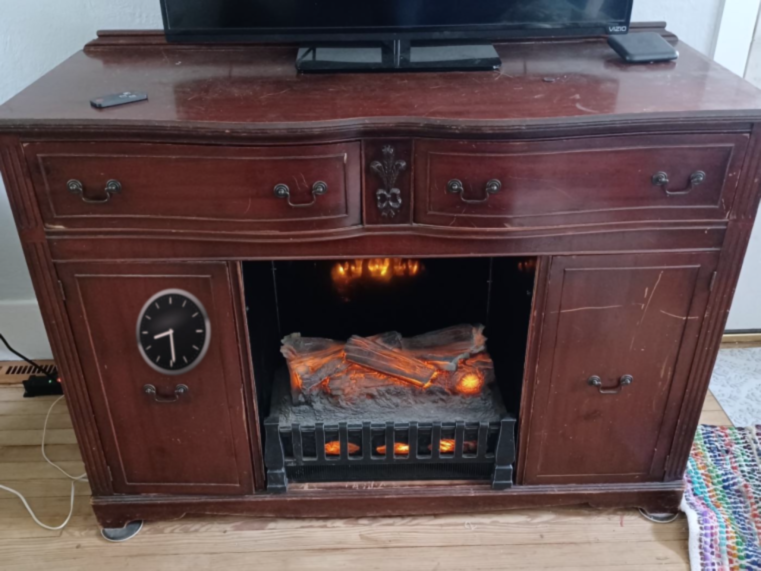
8:29
